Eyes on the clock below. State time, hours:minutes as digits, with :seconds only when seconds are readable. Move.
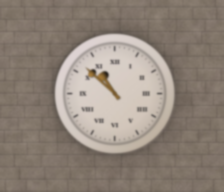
10:52
